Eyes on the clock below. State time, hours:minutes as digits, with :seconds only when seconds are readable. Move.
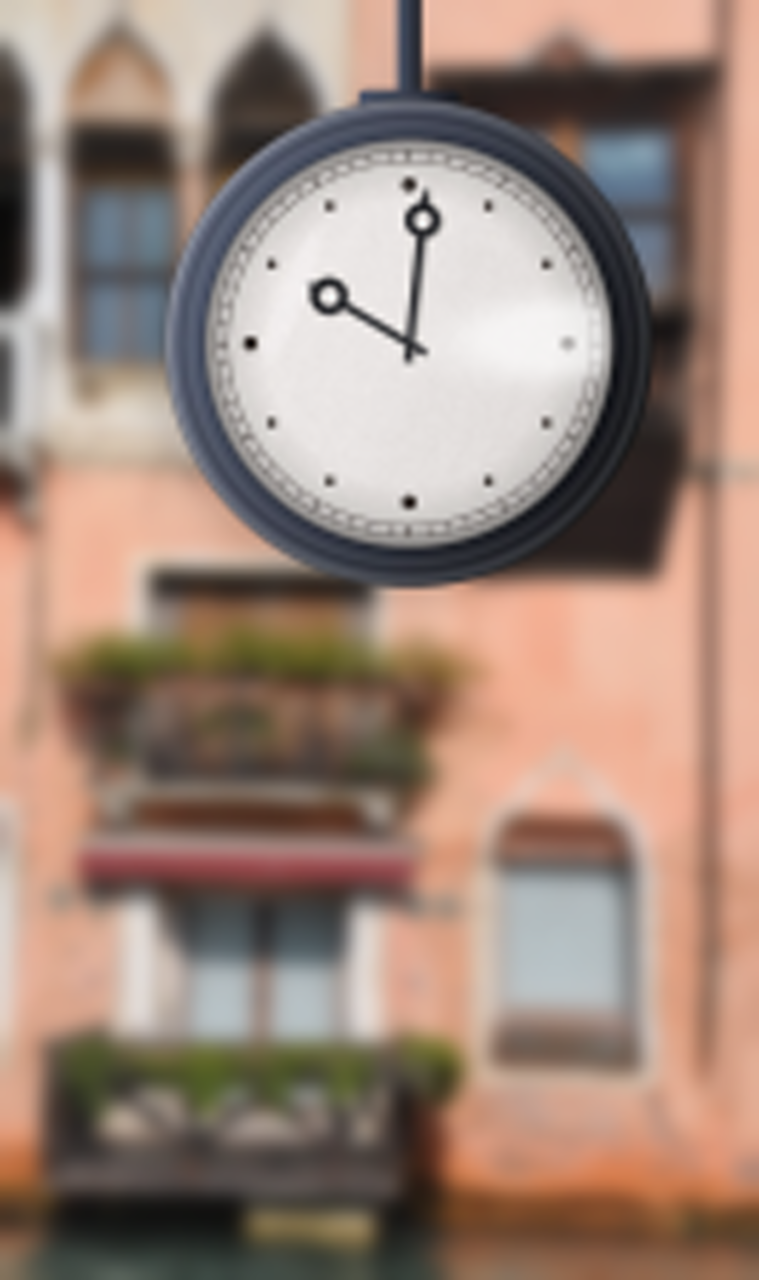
10:01
